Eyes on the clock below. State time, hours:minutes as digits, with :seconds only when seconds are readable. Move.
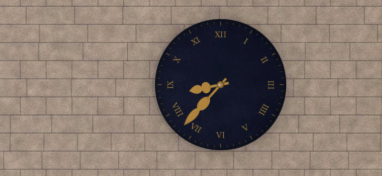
8:37
